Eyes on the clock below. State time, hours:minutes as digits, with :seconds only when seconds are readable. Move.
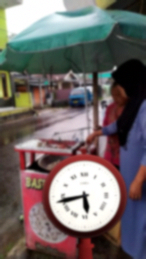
5:43
